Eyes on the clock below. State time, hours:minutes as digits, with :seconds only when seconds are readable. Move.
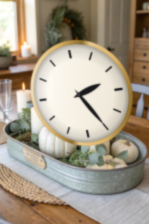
2:25
